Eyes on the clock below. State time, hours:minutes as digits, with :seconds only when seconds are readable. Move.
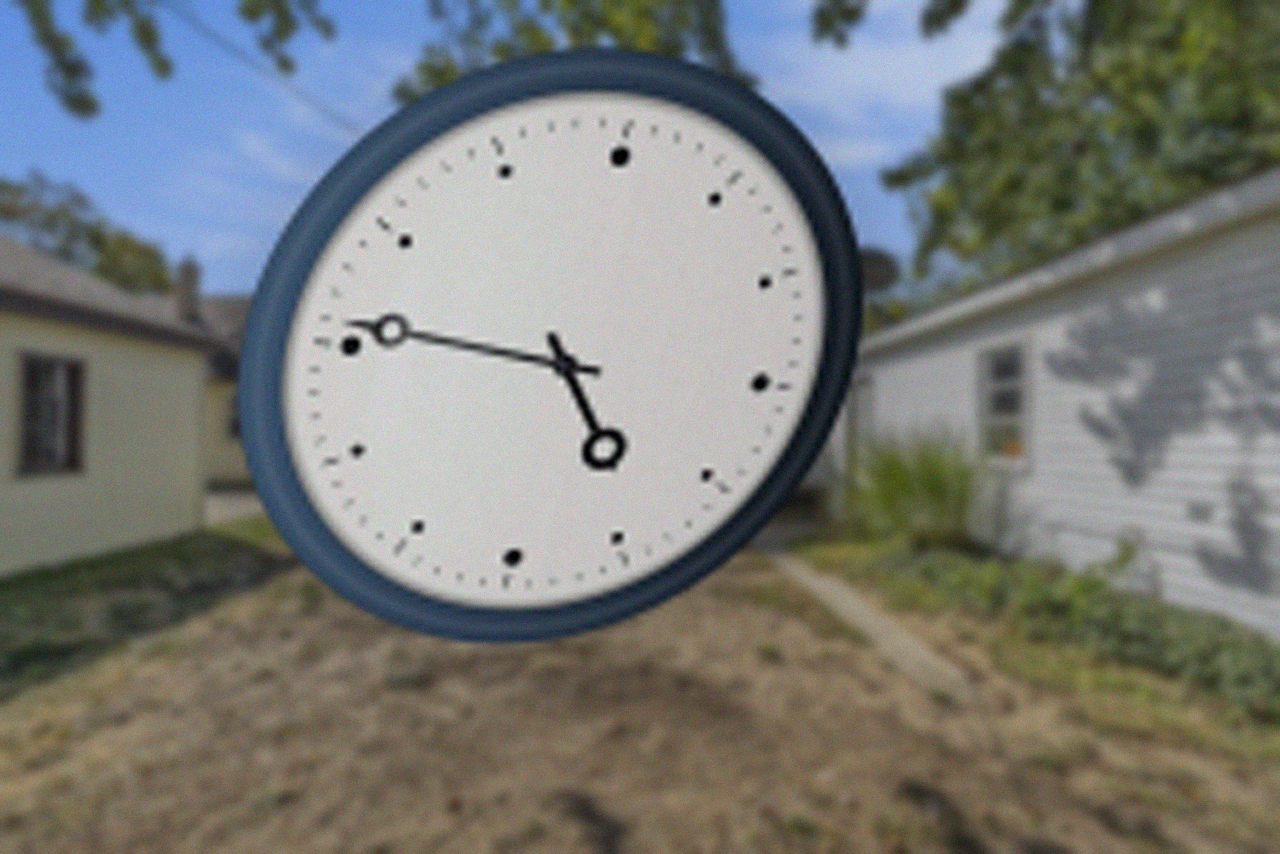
4:46
